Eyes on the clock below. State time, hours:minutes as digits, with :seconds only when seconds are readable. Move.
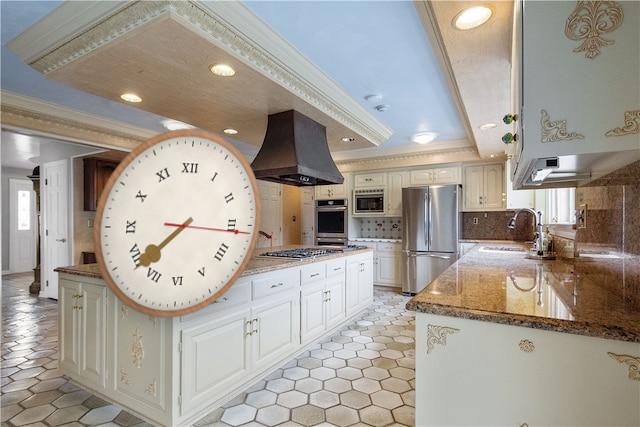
7:38:16
